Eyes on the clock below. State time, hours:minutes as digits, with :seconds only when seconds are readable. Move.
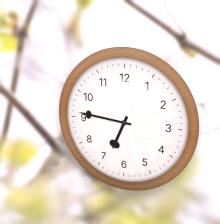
6:46
